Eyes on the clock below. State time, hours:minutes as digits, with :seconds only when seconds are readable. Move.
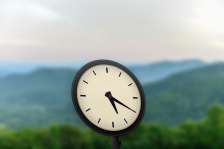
5:20
